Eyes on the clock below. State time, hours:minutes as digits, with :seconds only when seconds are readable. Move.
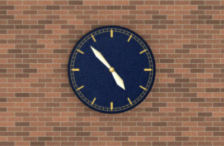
4:53
